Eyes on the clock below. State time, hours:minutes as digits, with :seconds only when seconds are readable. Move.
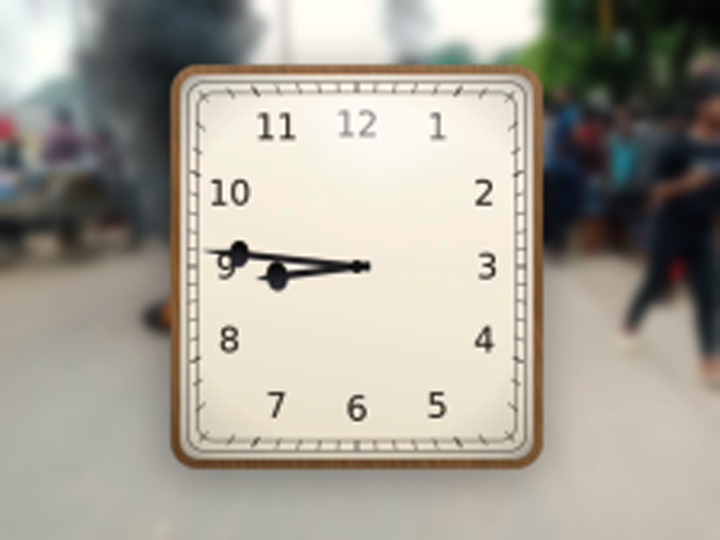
8:46
